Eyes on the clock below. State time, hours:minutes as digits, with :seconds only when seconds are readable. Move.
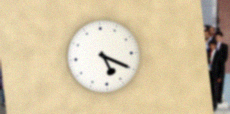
5:20
